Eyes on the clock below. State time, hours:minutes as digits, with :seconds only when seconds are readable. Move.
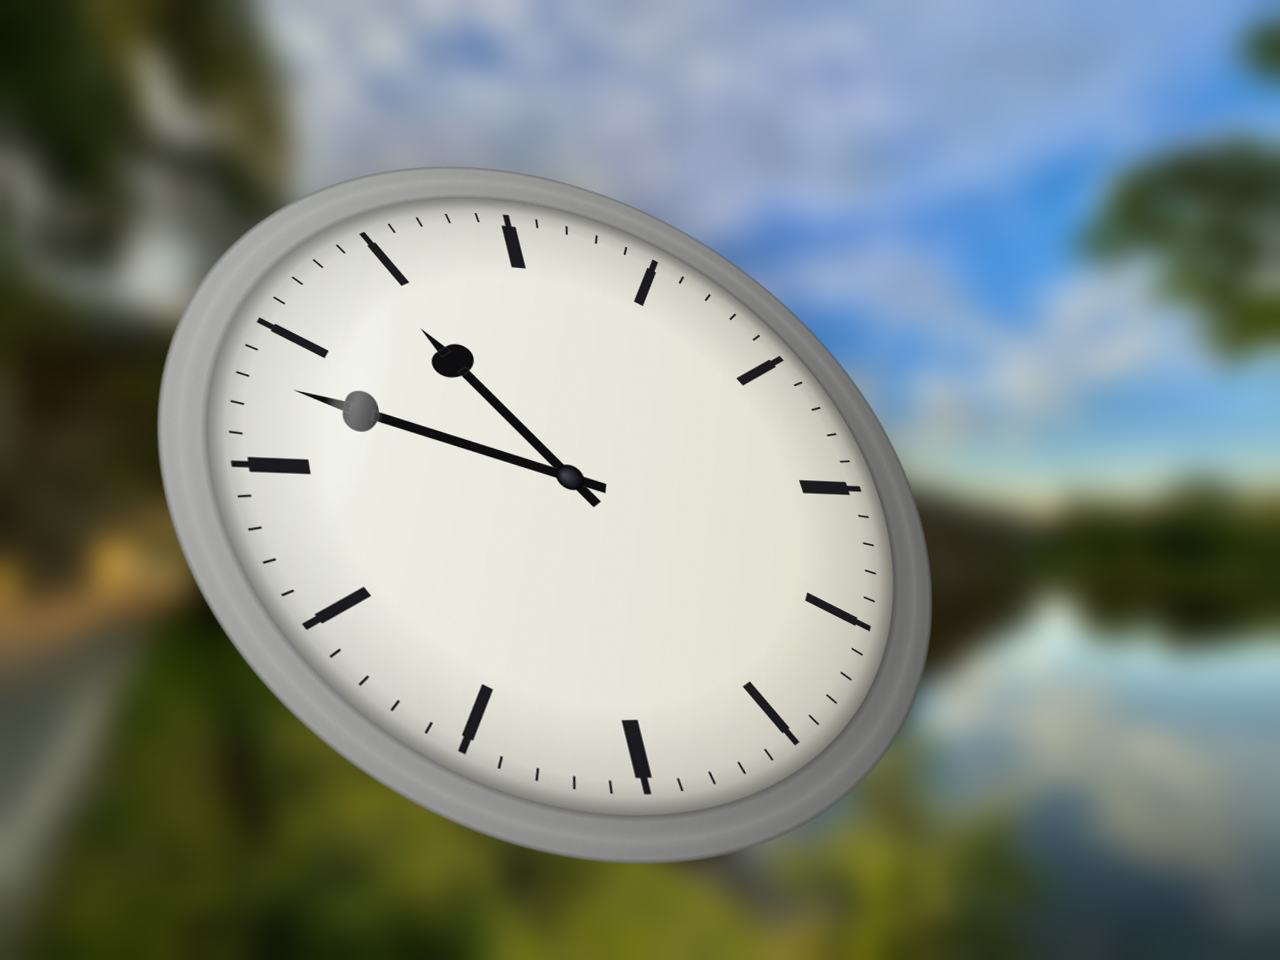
10:48
